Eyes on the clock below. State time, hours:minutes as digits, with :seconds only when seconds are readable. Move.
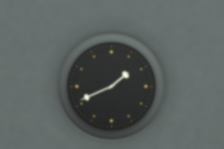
1:41
